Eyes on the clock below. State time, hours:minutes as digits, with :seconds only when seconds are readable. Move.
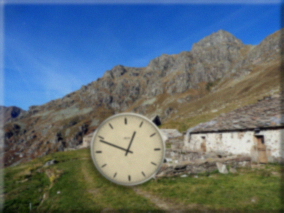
12:49
